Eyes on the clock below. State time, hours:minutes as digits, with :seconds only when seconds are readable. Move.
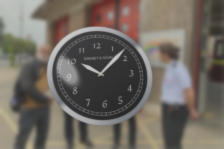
10:08
